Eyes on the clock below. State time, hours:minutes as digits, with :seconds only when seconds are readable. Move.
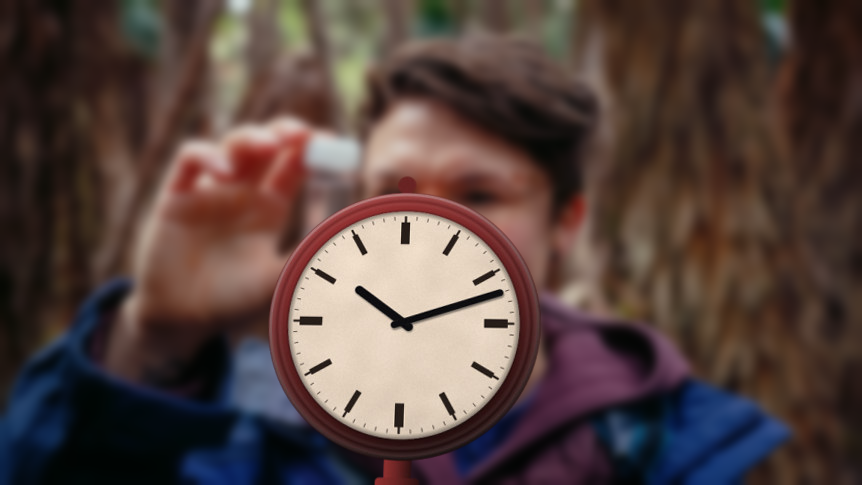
10:12
